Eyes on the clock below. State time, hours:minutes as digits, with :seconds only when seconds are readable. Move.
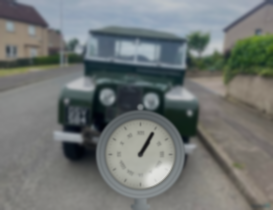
1:05
